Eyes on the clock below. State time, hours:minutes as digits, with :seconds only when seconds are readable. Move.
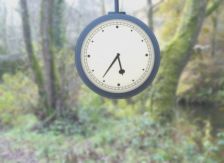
5:36
